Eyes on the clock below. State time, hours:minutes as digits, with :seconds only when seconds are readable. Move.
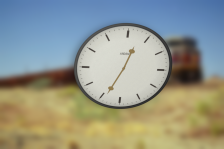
12:34
